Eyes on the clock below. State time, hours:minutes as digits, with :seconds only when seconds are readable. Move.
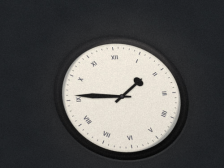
1:46
